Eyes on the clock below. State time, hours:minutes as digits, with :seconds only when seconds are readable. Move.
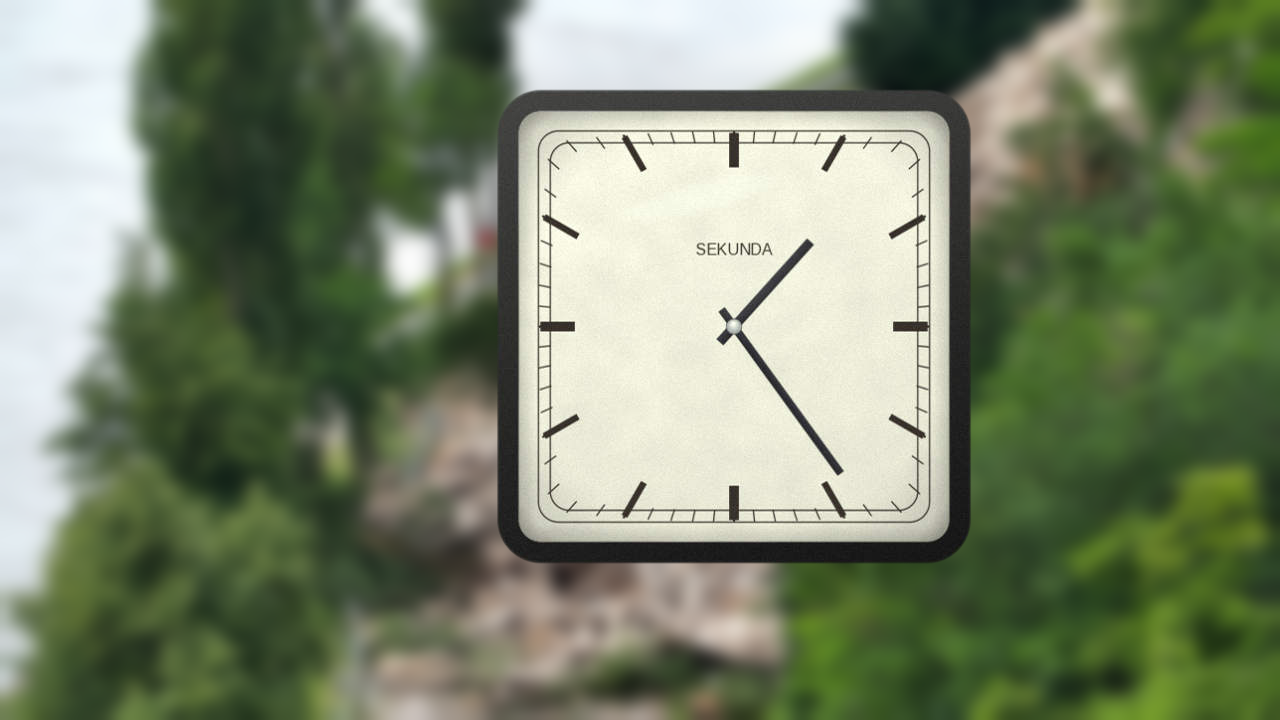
1:24
